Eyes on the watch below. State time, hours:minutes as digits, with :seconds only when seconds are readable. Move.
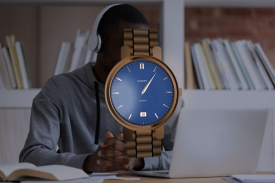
1:06
